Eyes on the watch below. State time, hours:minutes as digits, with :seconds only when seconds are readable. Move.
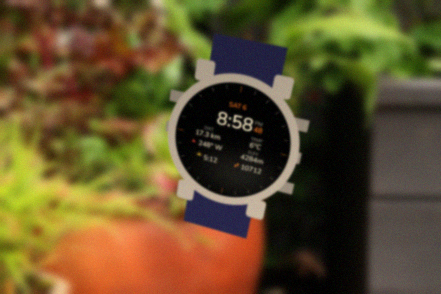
8:58
